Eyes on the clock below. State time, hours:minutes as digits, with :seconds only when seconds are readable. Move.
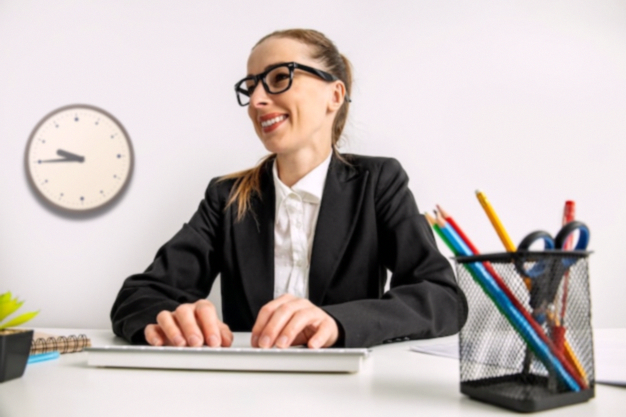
9:45
